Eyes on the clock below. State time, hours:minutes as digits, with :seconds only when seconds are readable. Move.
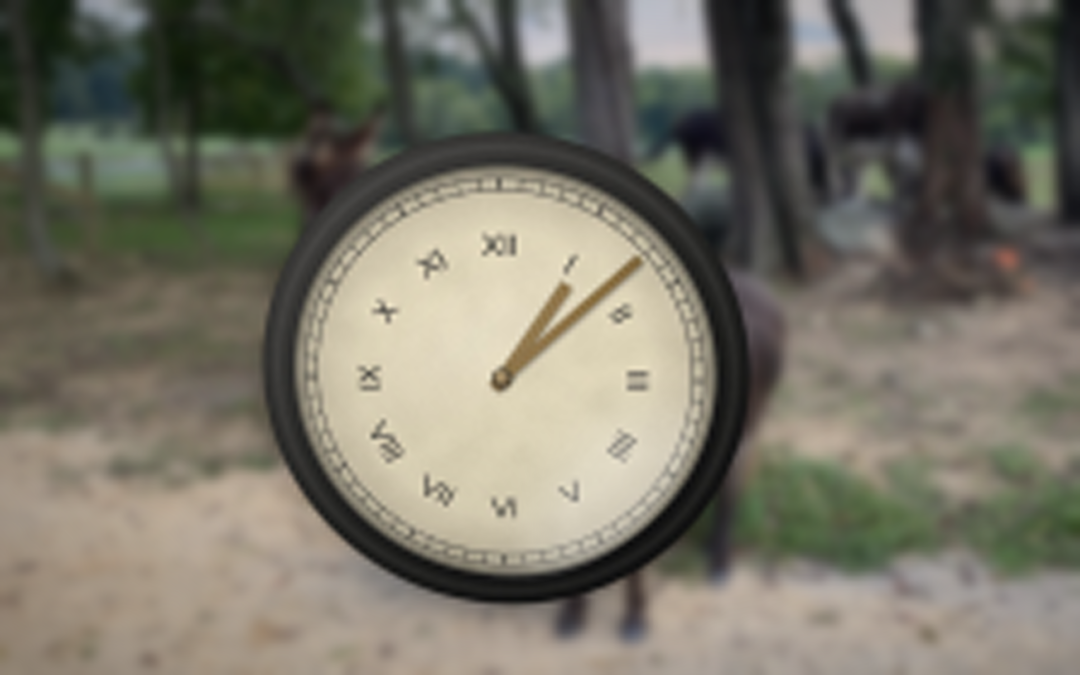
1:08
